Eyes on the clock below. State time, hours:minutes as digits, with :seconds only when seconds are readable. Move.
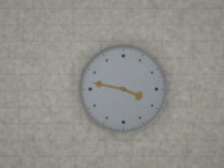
3:47
